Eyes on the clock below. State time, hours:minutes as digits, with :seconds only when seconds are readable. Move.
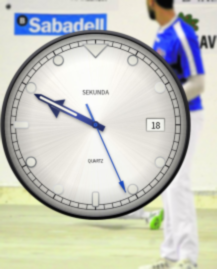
9:49:26
